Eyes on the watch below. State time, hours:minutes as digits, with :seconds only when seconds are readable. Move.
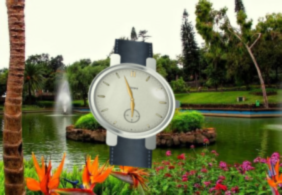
5:57
